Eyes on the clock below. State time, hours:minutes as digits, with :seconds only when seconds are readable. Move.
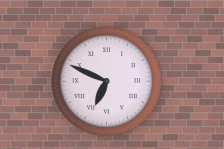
6:49
